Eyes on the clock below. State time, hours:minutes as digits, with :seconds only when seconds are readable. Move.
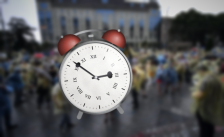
2:52
